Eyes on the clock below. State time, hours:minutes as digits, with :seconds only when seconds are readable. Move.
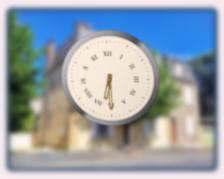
6:30
